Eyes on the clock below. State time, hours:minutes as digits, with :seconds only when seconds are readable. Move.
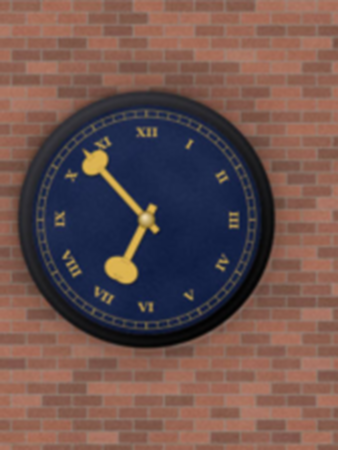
6:53
